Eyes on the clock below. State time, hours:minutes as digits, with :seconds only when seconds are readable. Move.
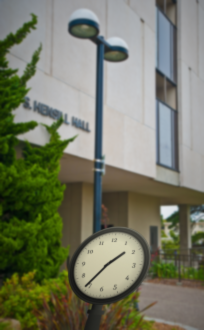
1:36
